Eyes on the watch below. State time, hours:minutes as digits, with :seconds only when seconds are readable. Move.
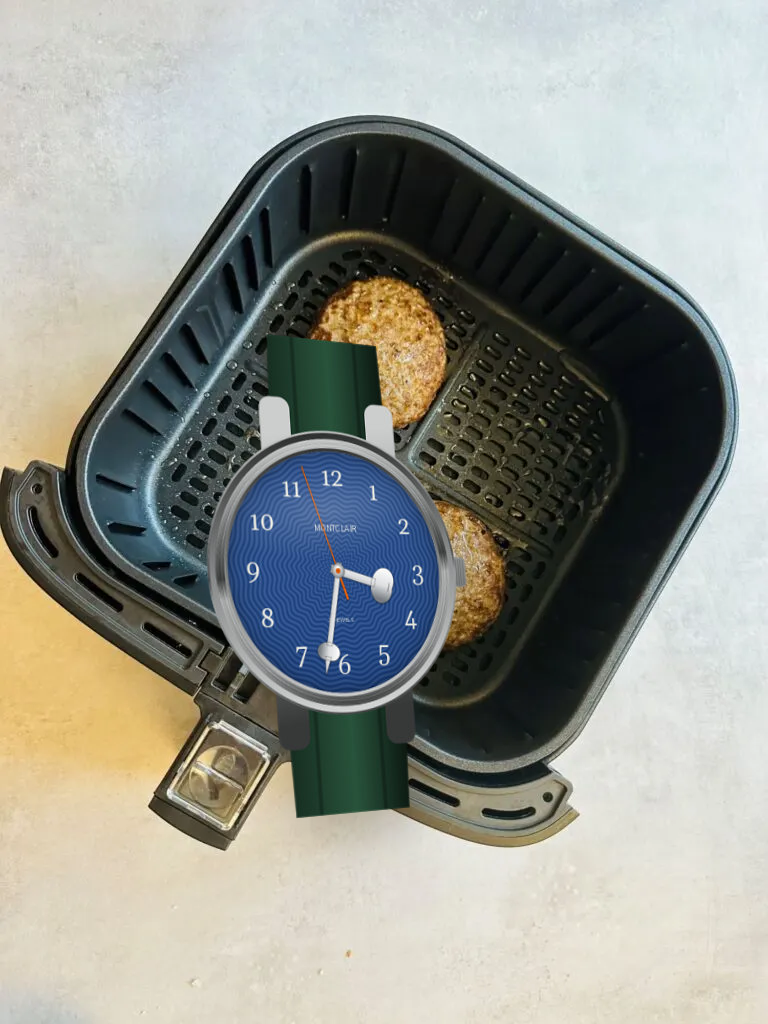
3:31:57
